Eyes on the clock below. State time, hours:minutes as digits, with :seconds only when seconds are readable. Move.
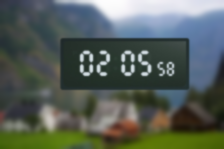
2:05:58
